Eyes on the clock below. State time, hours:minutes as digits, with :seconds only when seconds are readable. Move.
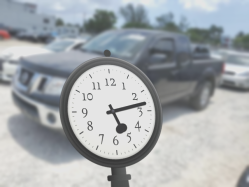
5:13
